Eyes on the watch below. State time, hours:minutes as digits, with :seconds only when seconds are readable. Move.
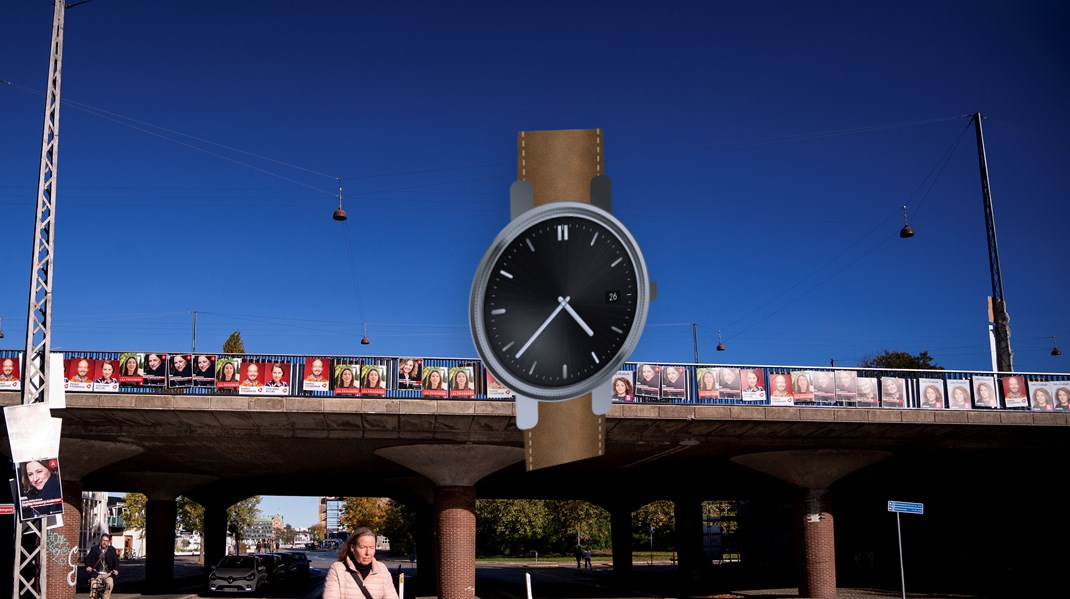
4:38
